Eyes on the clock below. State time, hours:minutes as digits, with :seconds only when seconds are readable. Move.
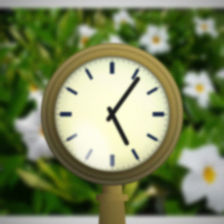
5:06
